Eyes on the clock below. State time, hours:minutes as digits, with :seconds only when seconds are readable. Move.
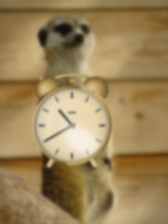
10:40
